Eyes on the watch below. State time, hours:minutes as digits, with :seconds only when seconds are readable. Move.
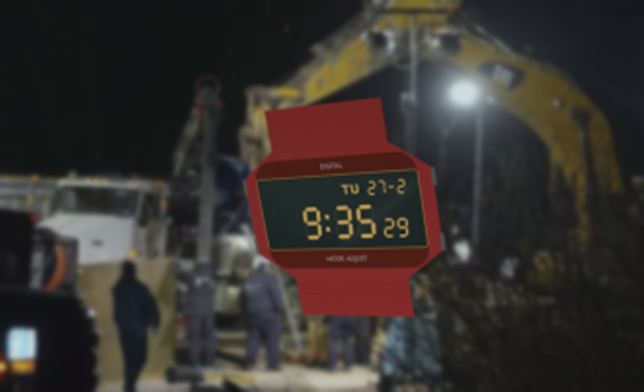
9:35:29
